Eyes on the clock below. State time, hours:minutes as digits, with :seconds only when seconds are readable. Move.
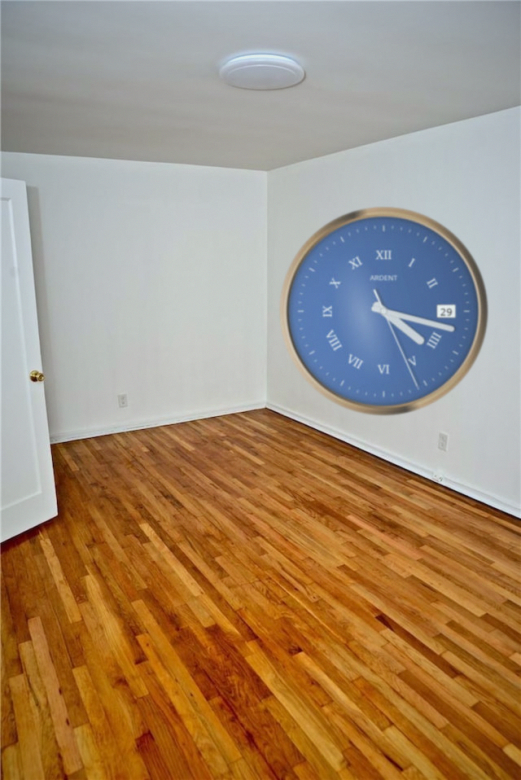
4:17:26
